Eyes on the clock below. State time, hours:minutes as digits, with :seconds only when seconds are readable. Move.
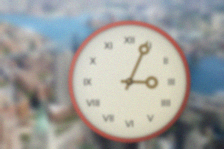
3:04
